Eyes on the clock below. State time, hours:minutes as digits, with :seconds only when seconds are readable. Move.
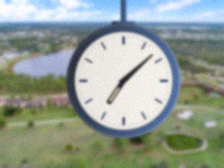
7:08
